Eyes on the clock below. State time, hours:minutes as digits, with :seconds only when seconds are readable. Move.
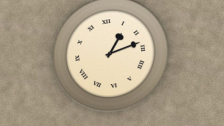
1:13
